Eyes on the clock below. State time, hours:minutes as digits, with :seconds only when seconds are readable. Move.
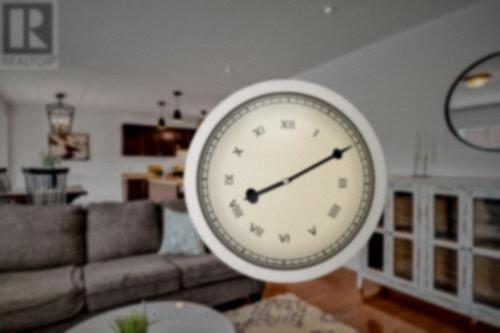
8:10
